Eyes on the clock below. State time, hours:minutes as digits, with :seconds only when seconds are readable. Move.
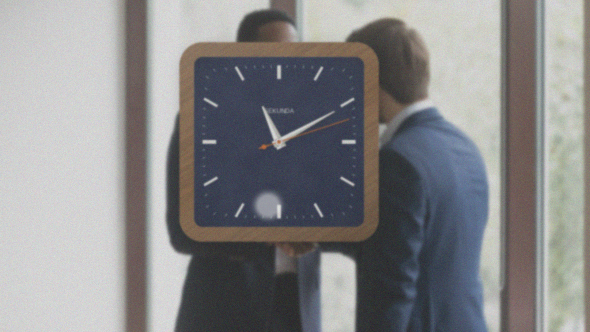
11:10:12
